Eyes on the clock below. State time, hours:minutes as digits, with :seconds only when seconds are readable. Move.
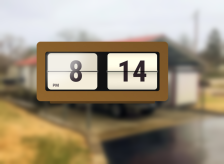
8:14
